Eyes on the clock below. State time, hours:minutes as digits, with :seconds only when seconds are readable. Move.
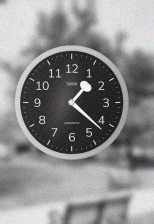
1:22
